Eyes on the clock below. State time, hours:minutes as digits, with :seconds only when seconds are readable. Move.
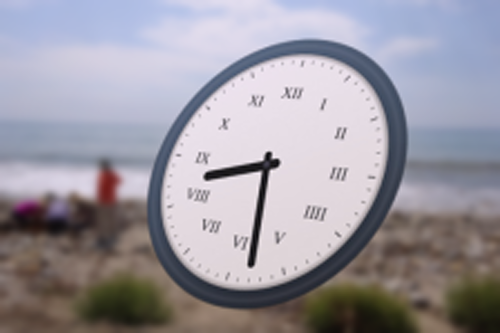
8:28
